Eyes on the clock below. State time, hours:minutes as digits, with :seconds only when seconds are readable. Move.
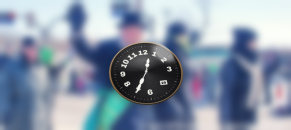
12:35
